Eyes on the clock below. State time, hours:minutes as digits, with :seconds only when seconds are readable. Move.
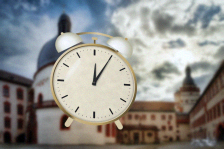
12:05
